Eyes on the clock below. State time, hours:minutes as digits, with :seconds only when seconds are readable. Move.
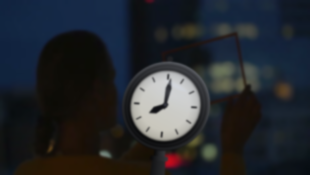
8:01
